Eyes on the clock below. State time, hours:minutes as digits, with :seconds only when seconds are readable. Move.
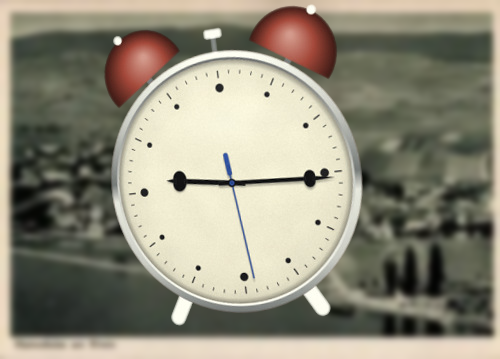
9:15:29
